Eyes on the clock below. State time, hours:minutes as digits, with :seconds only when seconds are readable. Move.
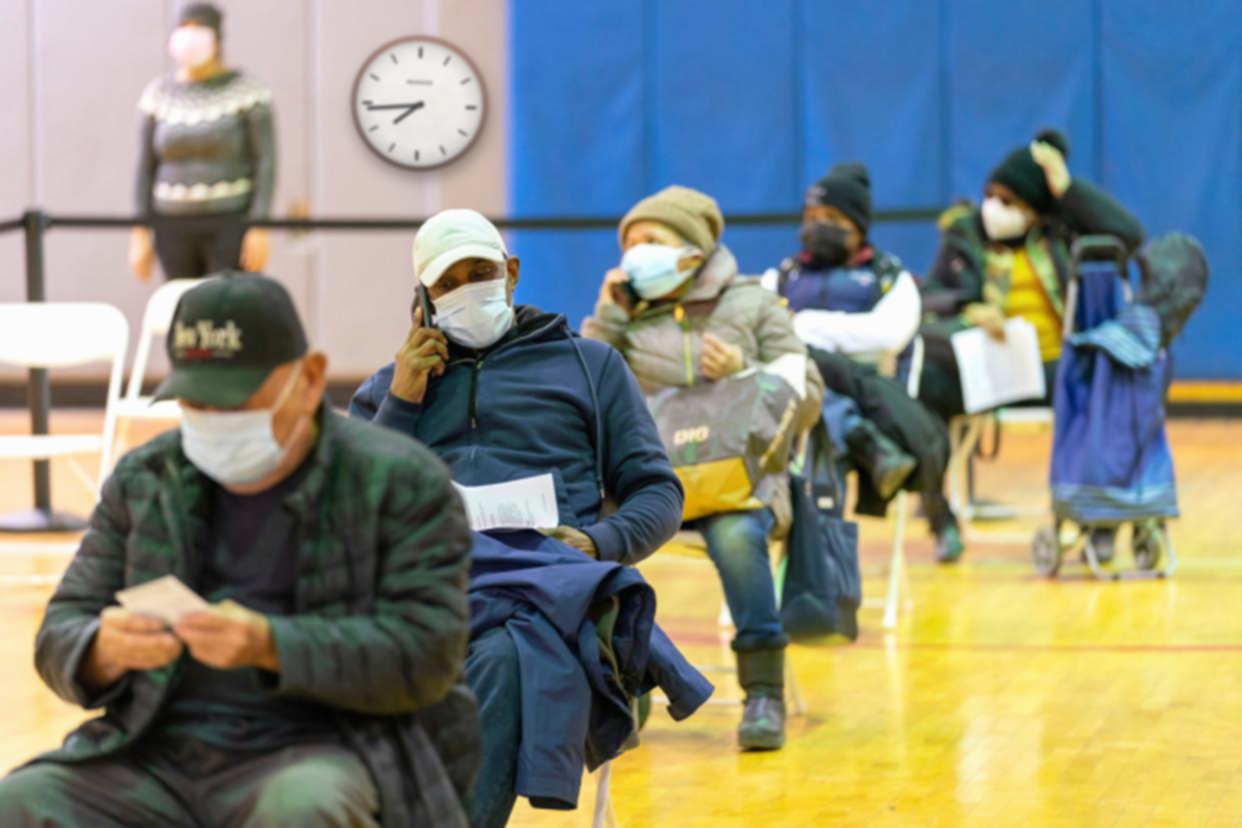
7:44
